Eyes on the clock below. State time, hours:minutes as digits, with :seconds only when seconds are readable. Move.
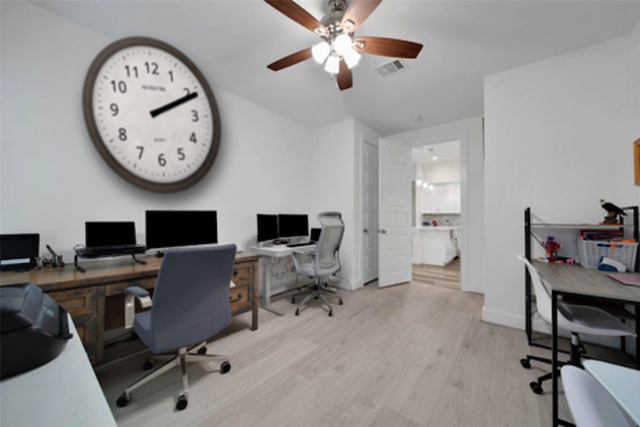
2:11
